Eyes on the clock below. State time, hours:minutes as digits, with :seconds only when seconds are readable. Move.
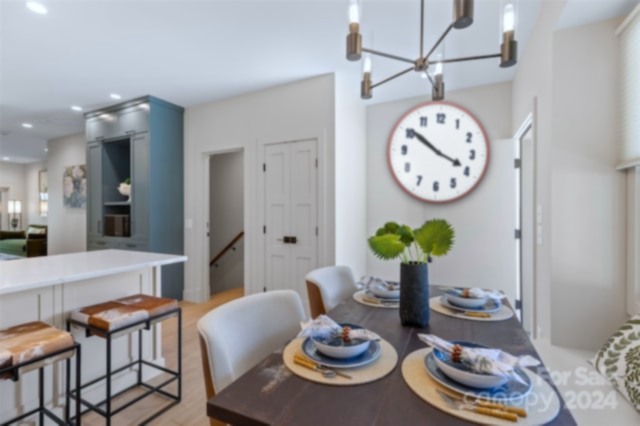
3:51
